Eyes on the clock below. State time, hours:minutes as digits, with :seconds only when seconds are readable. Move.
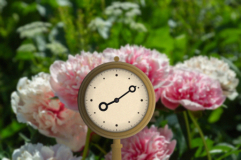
8:09
